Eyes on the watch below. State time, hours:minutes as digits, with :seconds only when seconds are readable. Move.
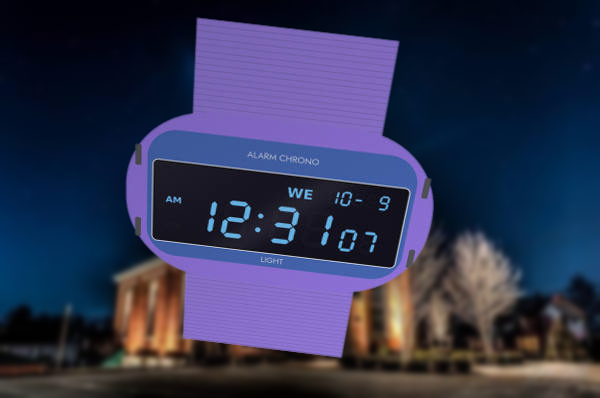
12:31:07
